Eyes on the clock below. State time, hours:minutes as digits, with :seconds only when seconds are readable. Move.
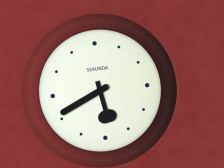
5:41
